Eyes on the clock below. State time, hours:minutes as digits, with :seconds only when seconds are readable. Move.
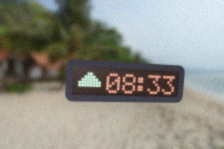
8:33
